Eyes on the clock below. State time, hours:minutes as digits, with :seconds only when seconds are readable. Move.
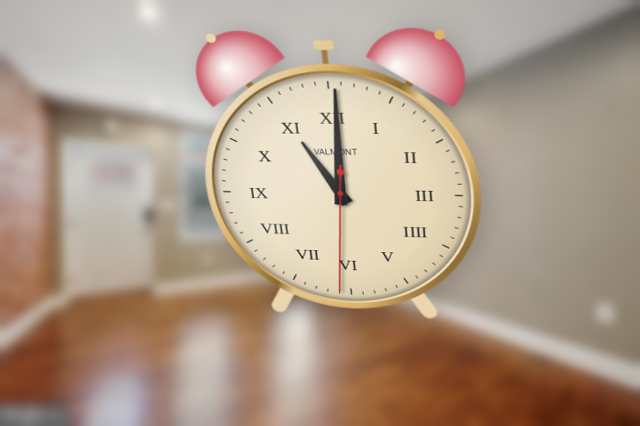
11:00:31
